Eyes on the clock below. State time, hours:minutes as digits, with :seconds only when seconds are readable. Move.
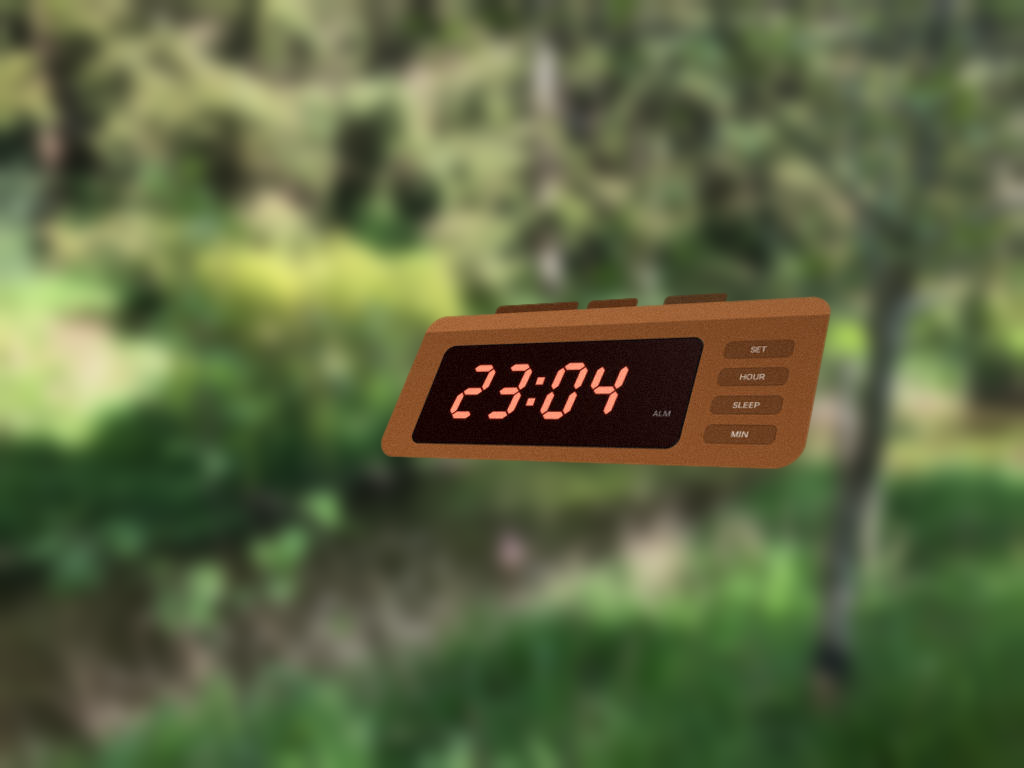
23:04
